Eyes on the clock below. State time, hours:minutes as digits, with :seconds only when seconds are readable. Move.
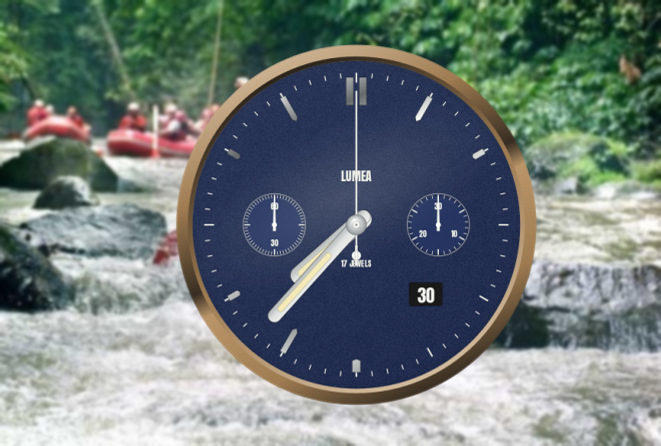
7:37
